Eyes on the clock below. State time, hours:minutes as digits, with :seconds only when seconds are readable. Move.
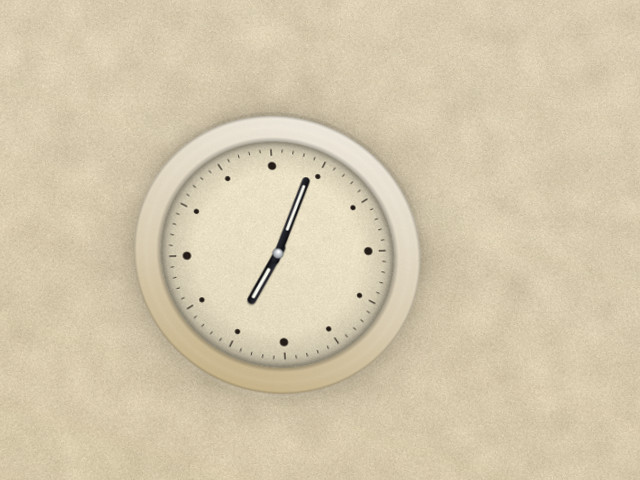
7:04
